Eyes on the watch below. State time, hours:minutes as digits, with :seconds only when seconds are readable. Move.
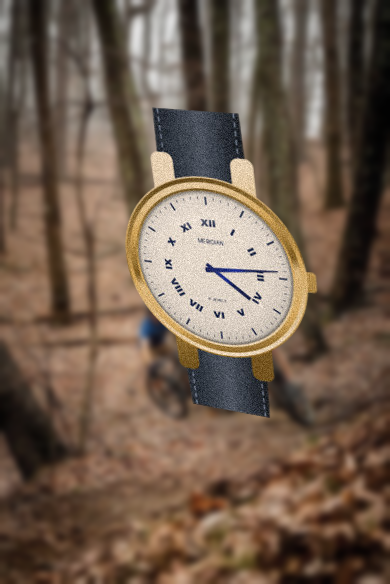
4:14
